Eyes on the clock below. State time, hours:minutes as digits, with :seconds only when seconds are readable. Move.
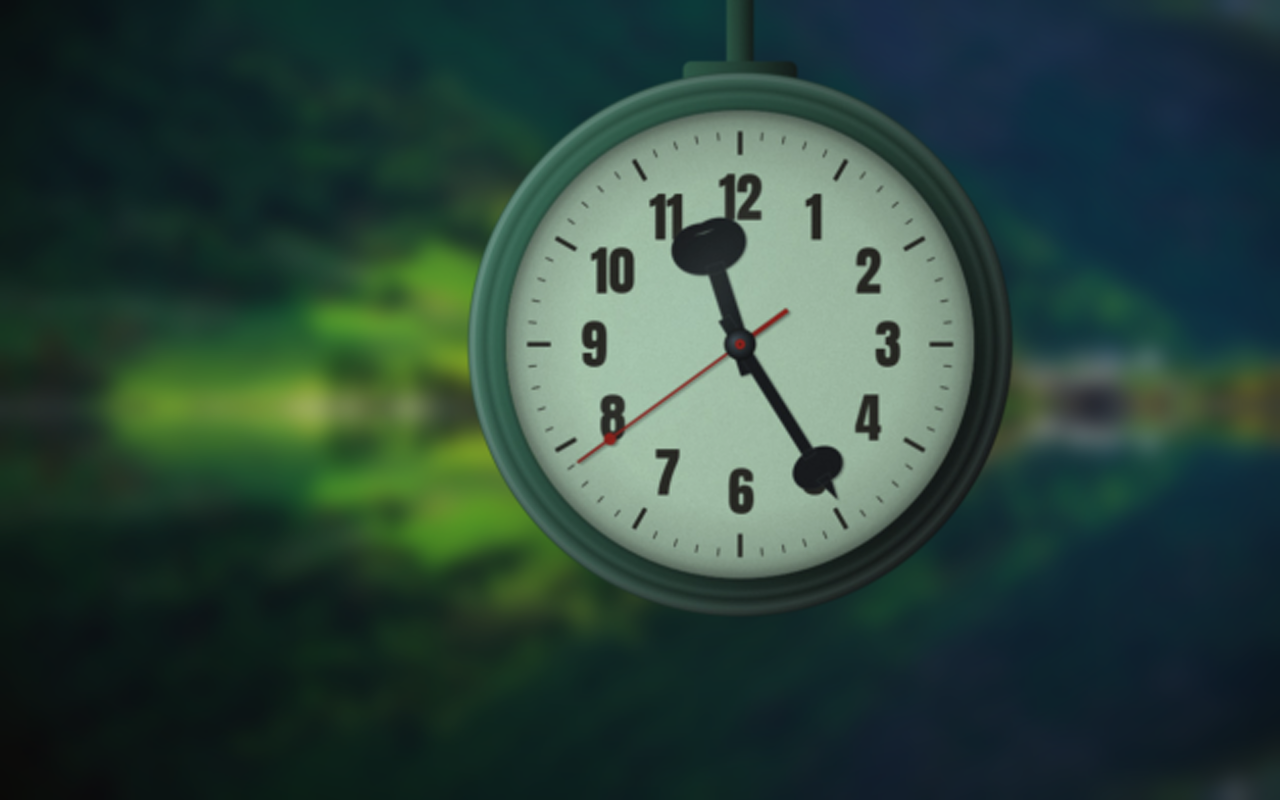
11:24:39
